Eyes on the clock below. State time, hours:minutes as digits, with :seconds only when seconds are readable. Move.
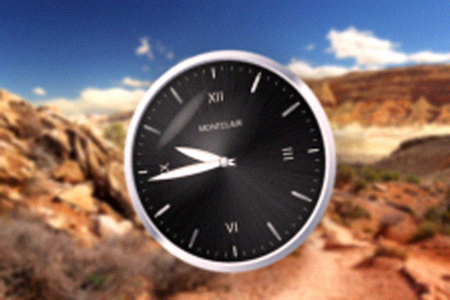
9:44
